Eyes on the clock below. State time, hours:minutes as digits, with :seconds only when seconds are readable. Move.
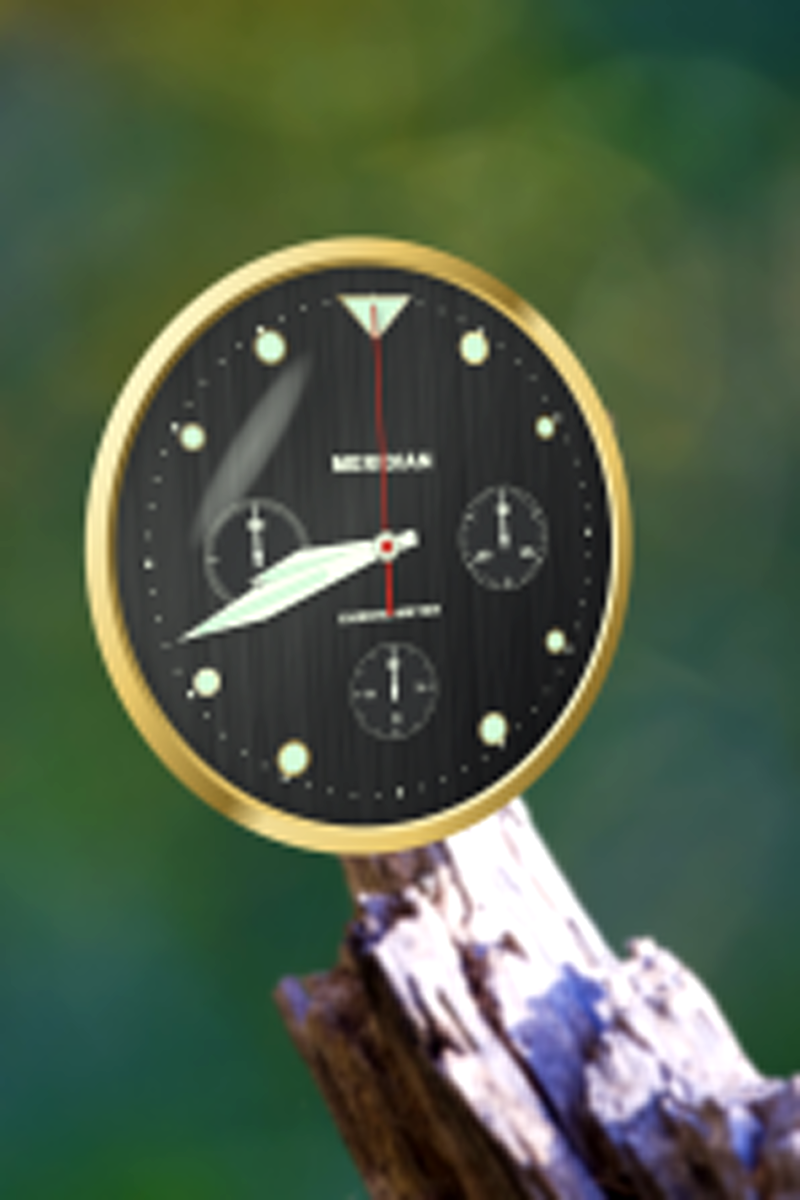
8:42
